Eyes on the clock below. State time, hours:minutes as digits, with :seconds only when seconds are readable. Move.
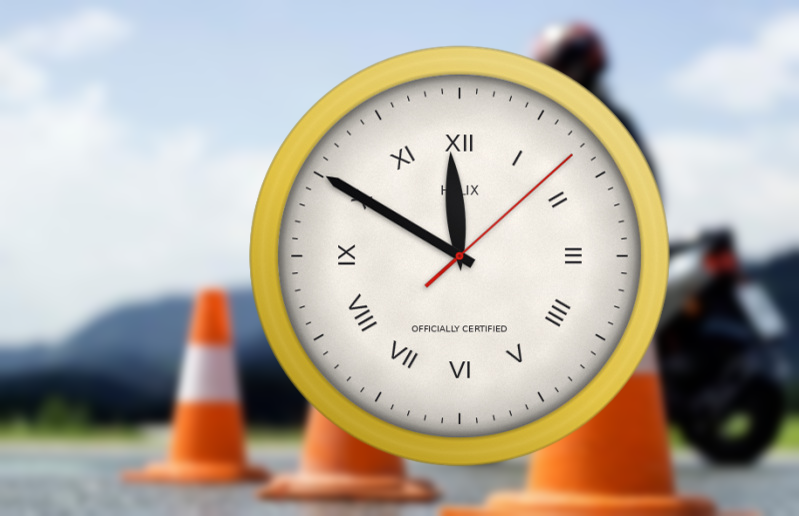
11:50:08
